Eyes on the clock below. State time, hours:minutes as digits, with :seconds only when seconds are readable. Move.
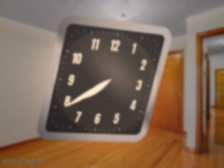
7:39
